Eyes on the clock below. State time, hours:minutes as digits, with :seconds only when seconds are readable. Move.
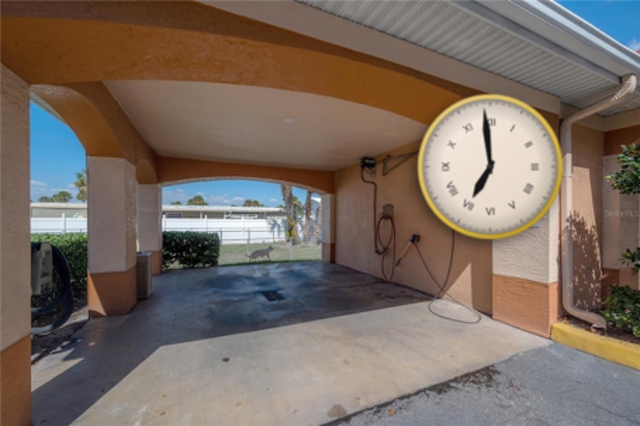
6:59
